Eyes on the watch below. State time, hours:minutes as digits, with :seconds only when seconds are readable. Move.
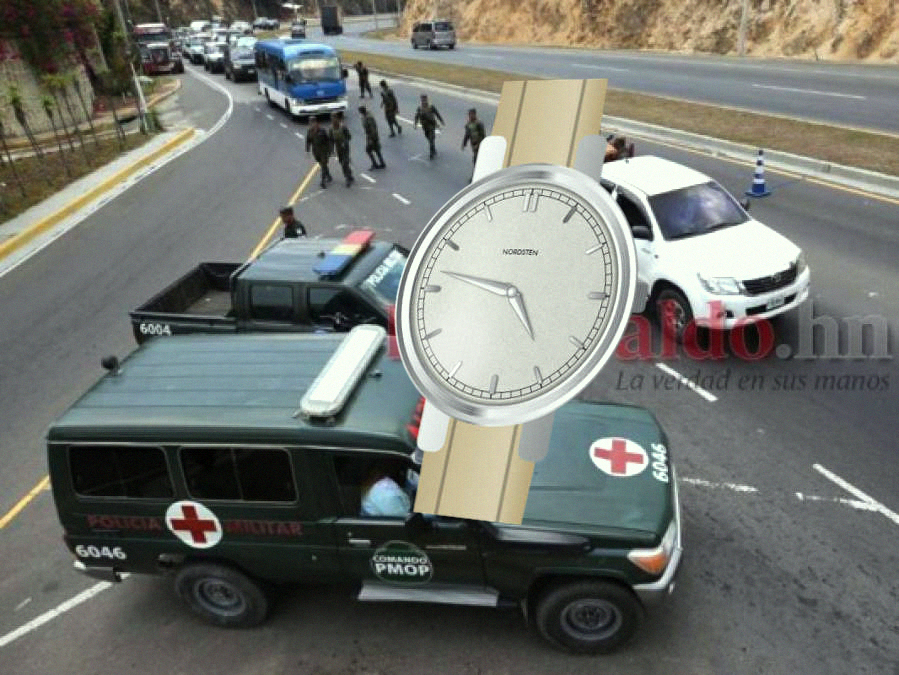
4:47
